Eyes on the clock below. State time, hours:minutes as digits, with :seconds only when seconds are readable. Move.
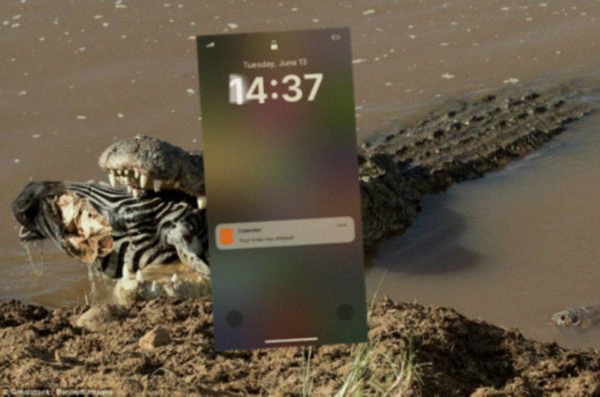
14:37
